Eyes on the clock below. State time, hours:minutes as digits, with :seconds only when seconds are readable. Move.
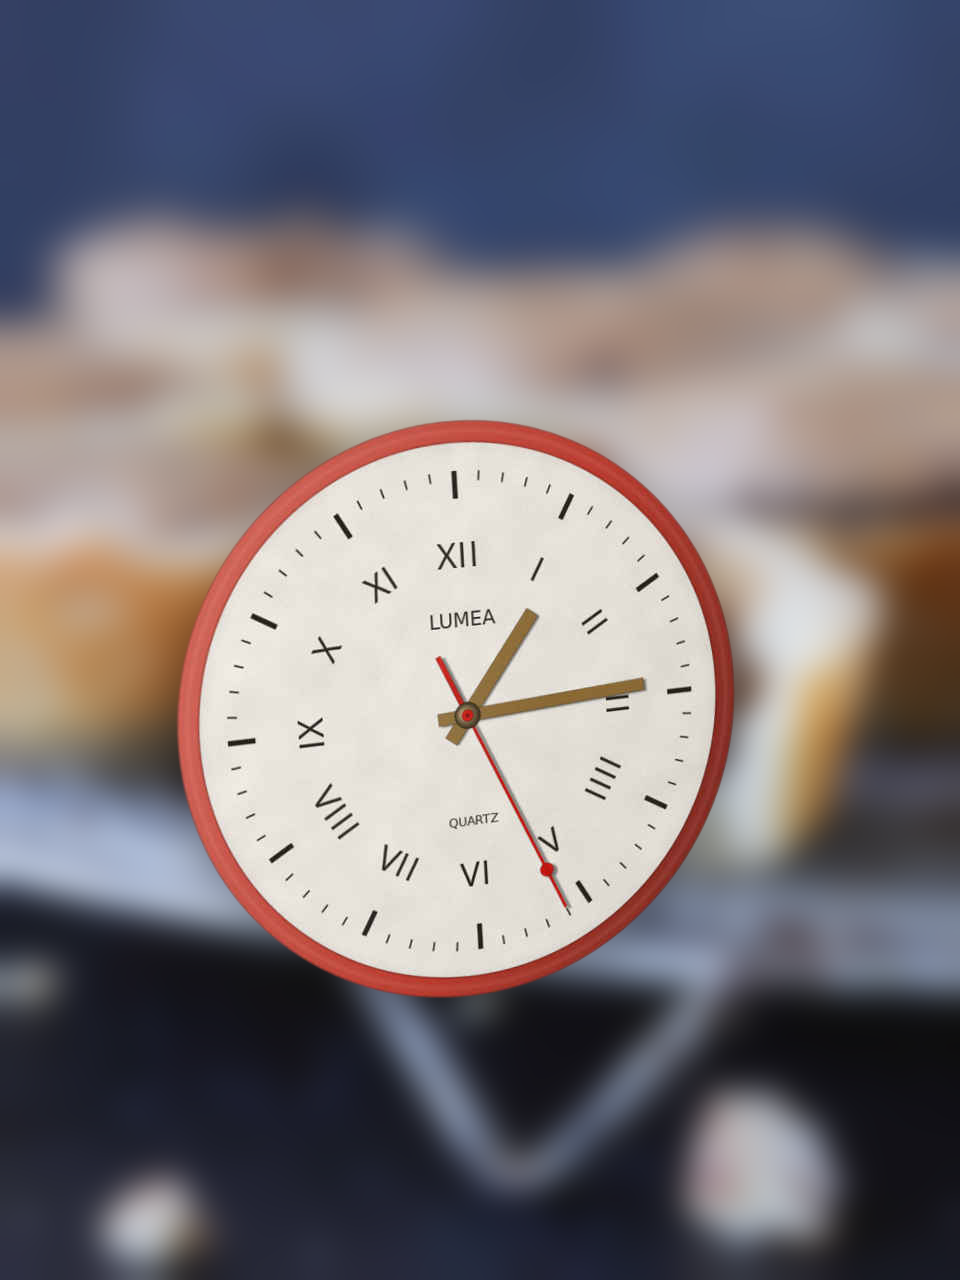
1:14:26
